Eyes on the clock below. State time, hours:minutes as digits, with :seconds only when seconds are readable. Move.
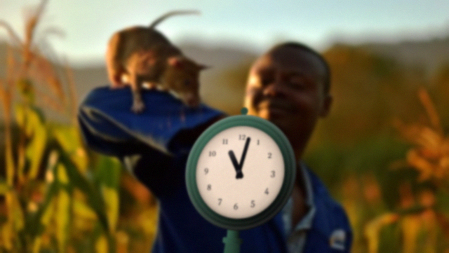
11:02
